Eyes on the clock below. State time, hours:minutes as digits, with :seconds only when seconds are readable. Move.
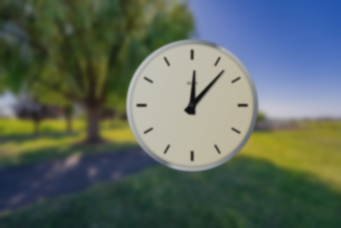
12:07
